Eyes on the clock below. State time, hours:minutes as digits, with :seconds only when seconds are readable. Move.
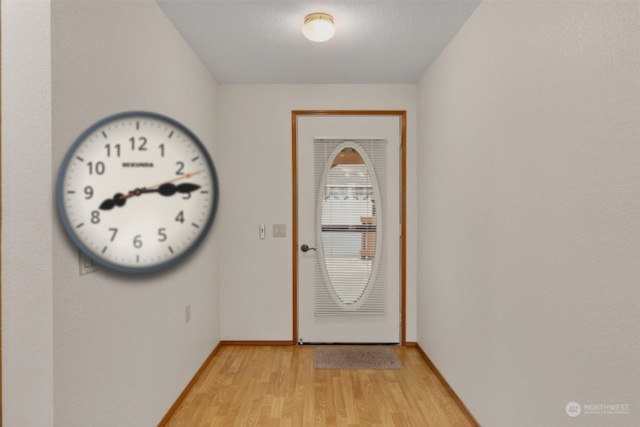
8:14:12
